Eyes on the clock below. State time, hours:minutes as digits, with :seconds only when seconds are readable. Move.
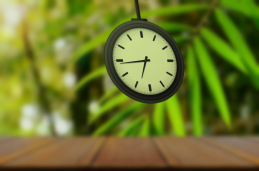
6:44
